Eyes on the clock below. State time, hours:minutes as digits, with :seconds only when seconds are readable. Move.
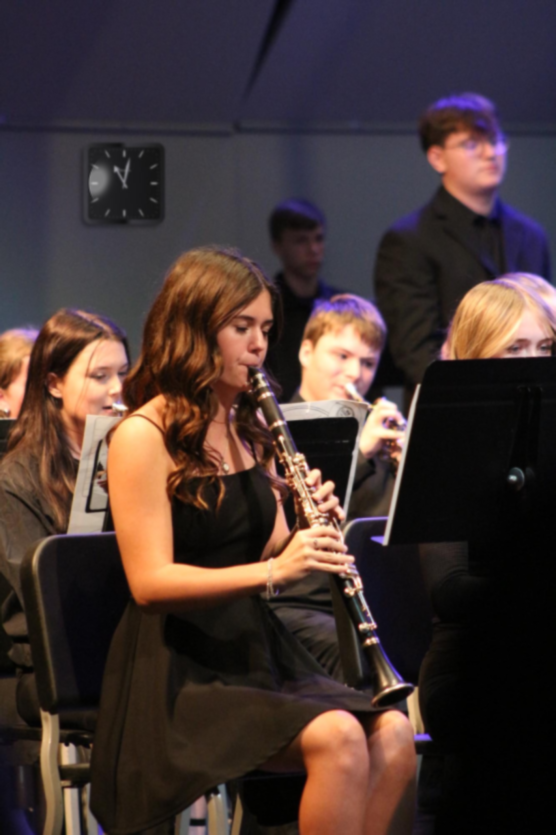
11:02
